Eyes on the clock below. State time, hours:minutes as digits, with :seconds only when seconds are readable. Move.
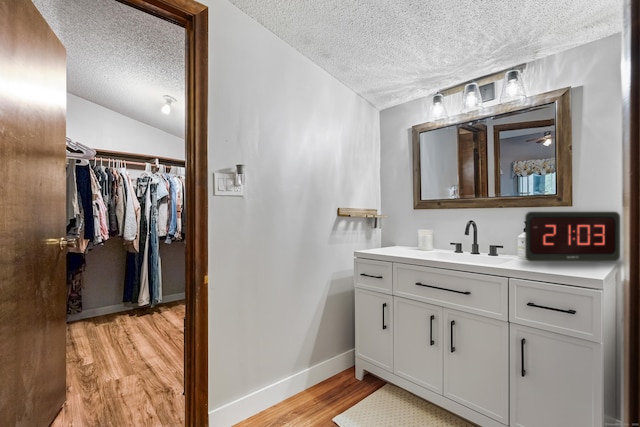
21:03
